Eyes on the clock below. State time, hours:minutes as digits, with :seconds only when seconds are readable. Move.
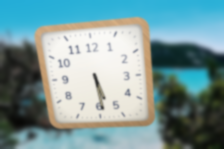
5:29
